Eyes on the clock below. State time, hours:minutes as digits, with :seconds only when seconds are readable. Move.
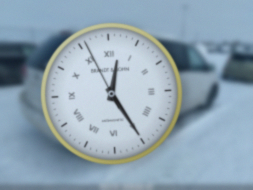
12:24:56
